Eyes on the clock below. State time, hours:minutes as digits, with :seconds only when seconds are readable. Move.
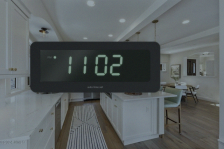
11:02
